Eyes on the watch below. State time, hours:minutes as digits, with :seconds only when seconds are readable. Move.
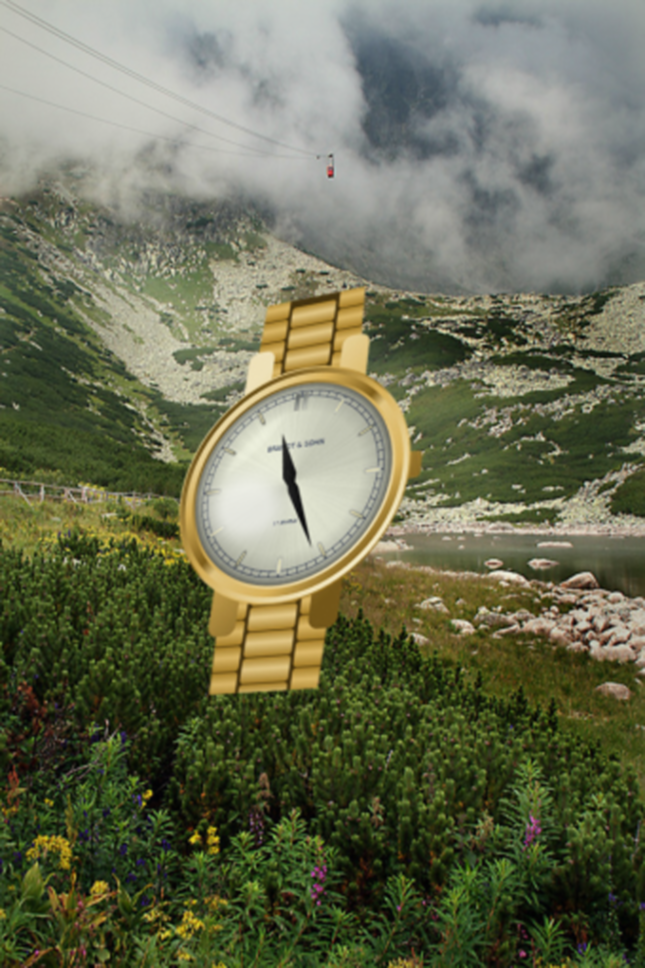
11:26
